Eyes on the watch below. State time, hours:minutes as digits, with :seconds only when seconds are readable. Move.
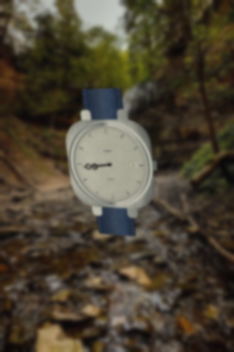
8:44
